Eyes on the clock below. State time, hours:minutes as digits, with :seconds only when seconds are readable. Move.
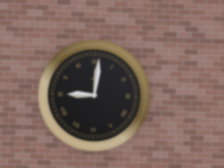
9:01
